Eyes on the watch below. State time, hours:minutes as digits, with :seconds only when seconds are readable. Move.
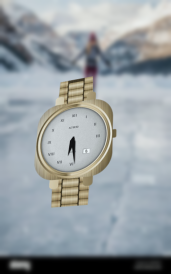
6:29
